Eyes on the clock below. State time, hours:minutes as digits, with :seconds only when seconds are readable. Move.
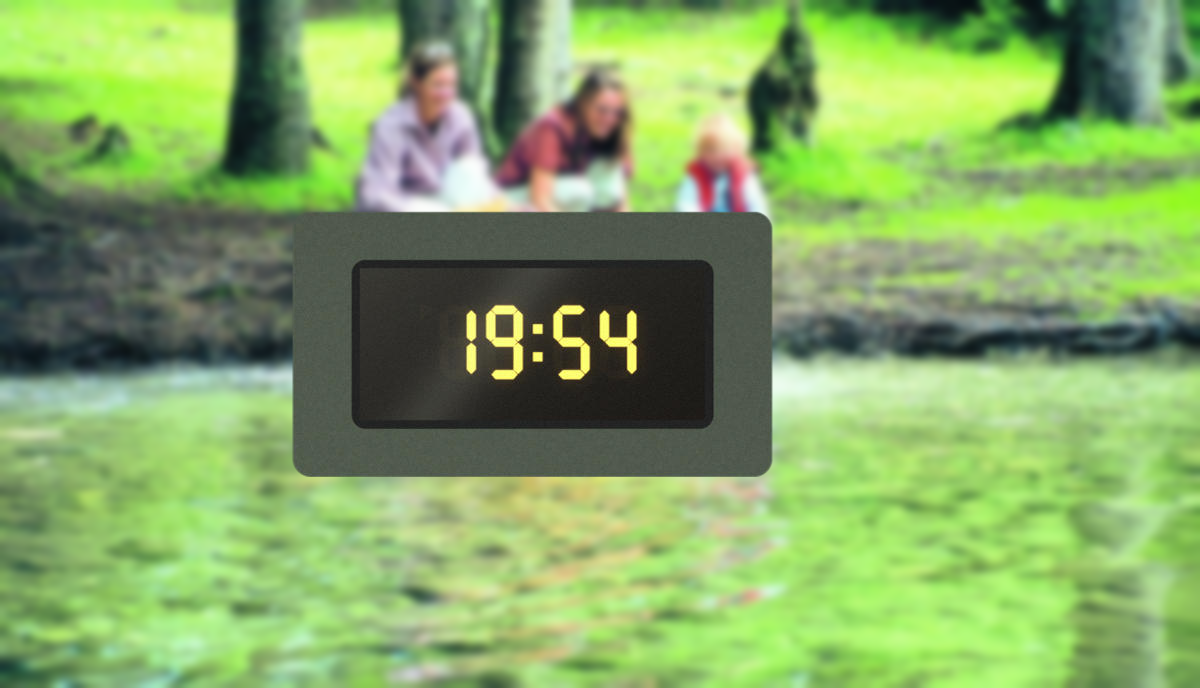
19:54
